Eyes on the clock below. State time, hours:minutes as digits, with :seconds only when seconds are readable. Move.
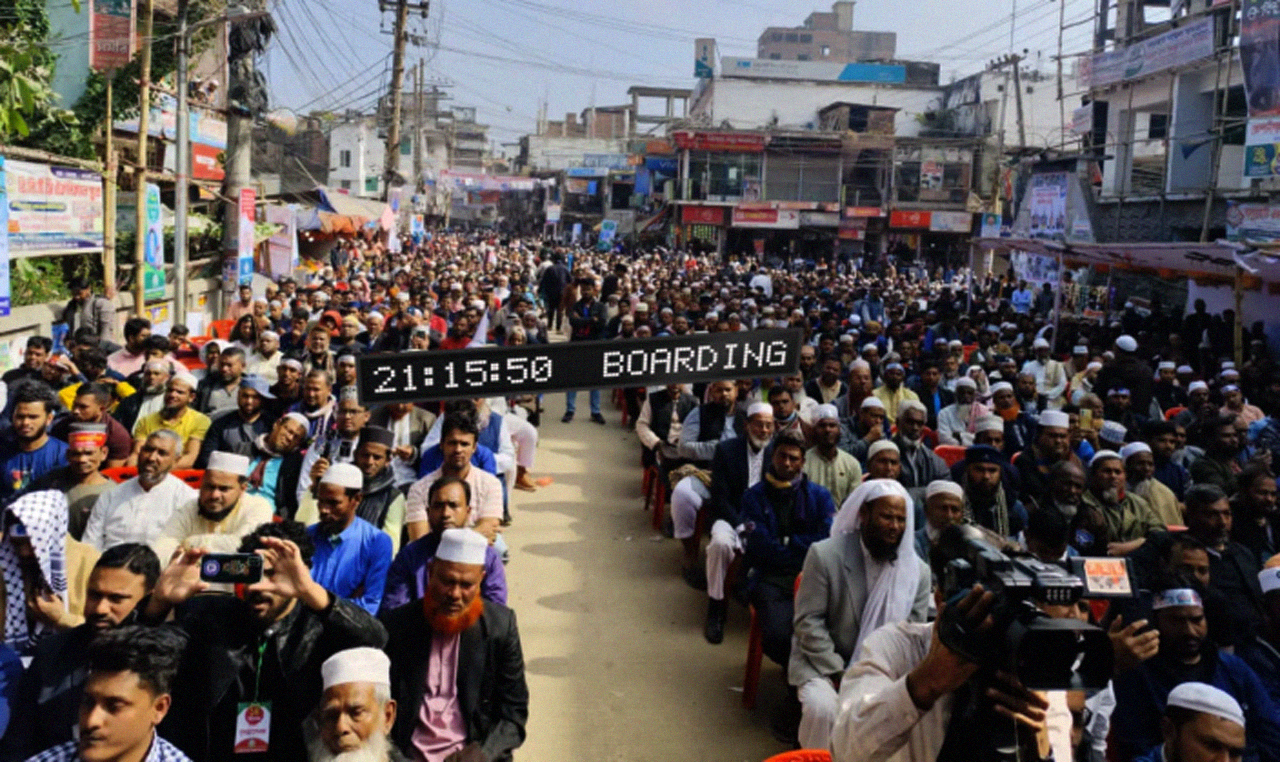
21:15:50
